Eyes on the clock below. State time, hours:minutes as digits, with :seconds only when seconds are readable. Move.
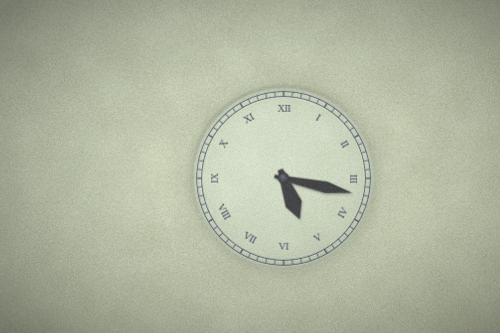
5:17
